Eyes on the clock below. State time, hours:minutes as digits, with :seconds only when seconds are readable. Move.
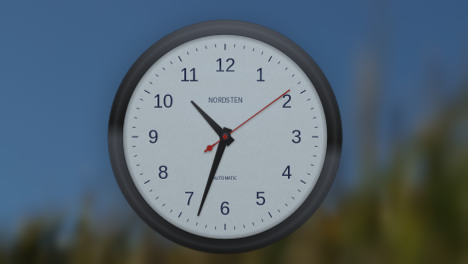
10:33:09
